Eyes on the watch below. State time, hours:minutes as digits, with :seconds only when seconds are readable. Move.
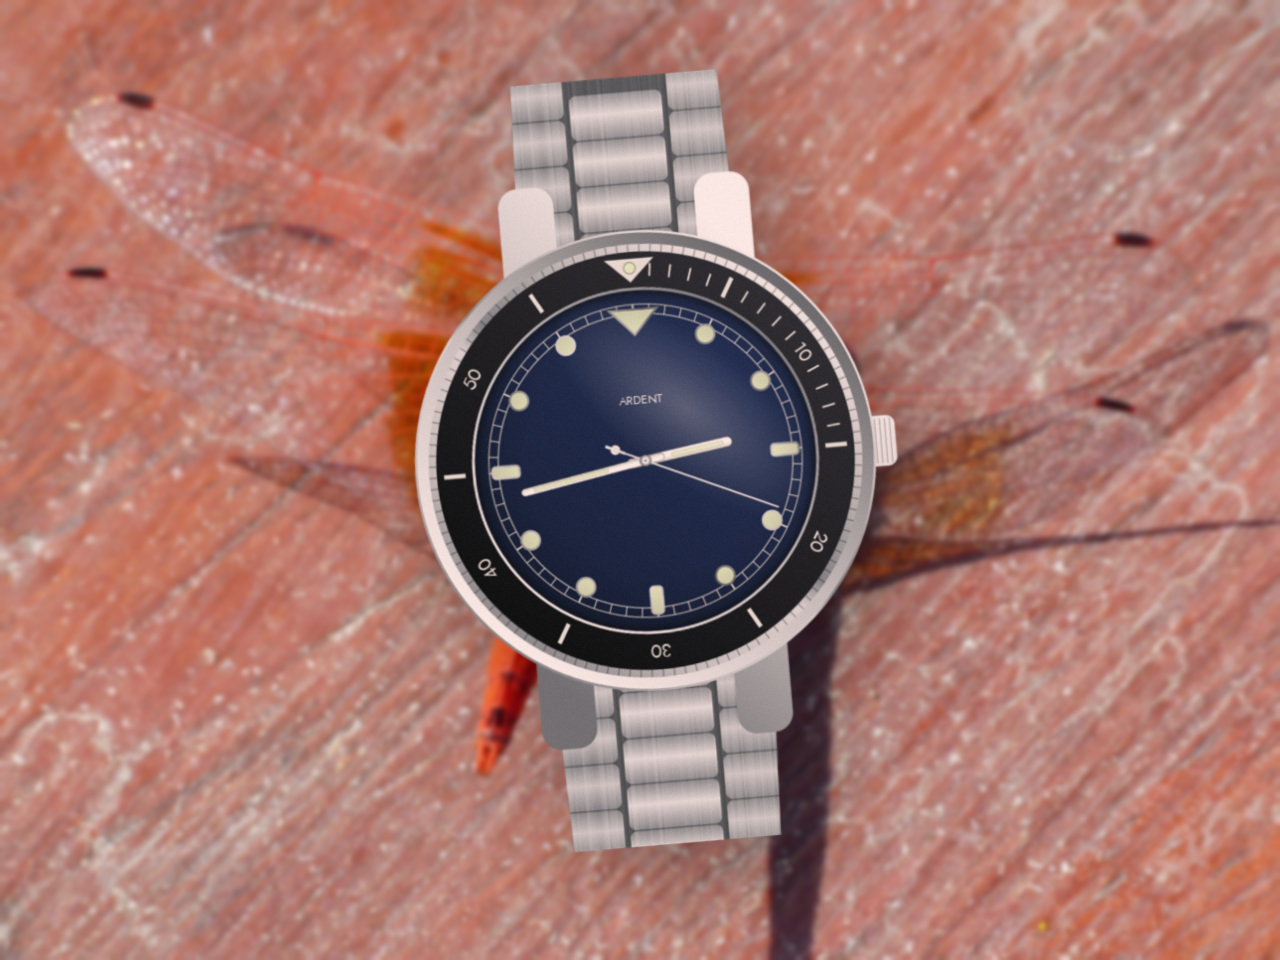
2:43:19
